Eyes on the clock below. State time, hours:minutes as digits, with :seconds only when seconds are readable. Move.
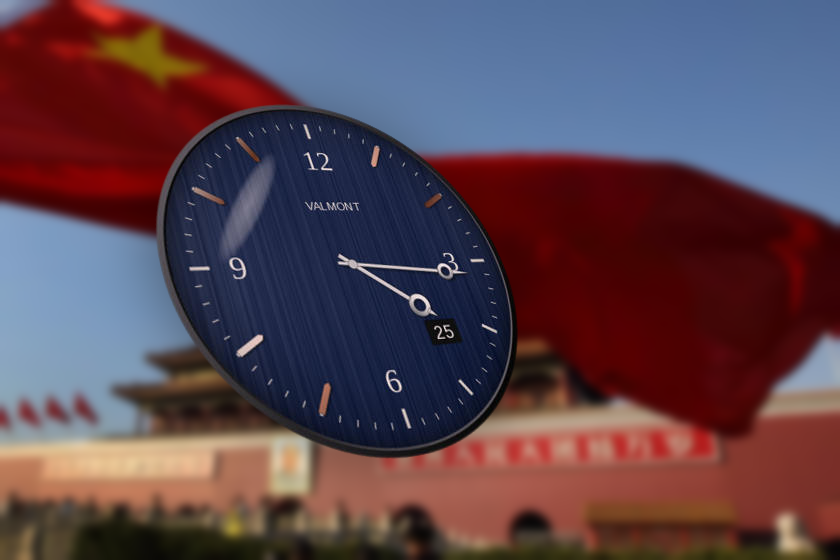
4:16
